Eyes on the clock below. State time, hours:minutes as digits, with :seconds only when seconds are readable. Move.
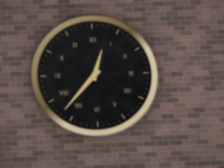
12:37
